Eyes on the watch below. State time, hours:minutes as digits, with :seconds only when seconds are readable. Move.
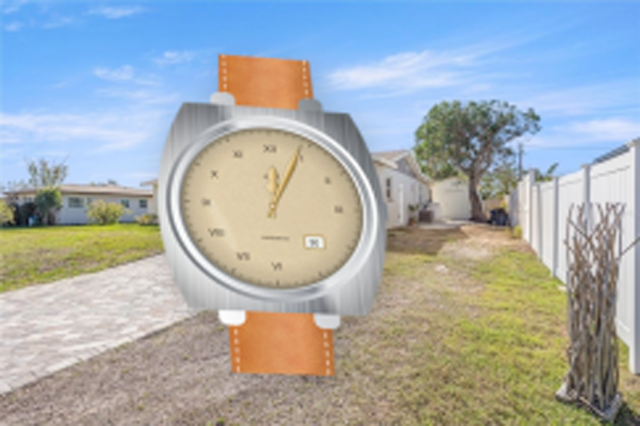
12:04
